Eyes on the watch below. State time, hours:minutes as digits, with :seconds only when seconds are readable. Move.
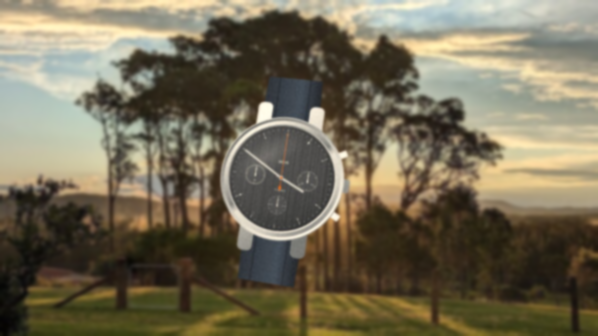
3:50
